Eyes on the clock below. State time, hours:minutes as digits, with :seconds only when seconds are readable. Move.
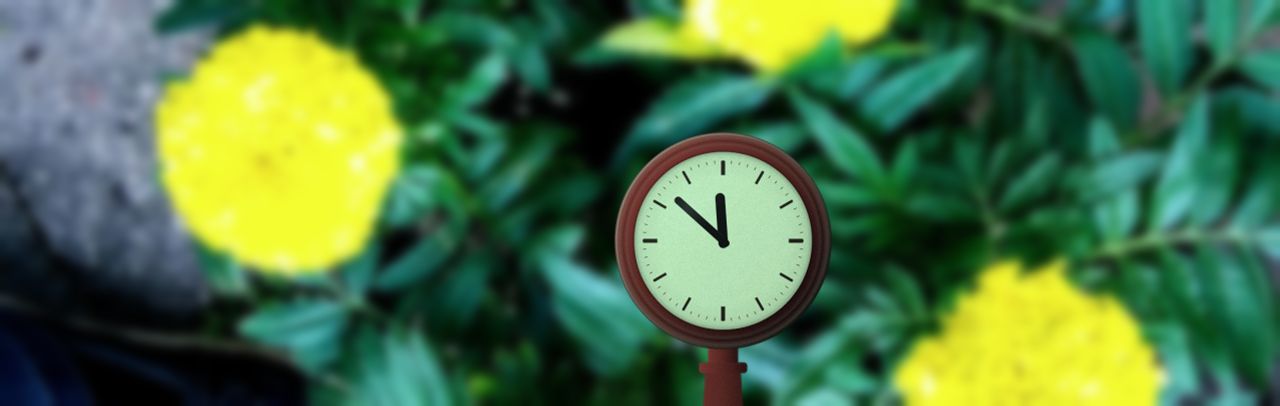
11:52
